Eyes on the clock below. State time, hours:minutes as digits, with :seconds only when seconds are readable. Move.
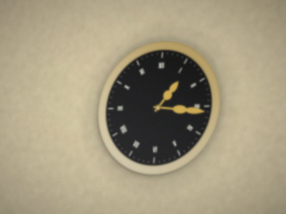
1:16
